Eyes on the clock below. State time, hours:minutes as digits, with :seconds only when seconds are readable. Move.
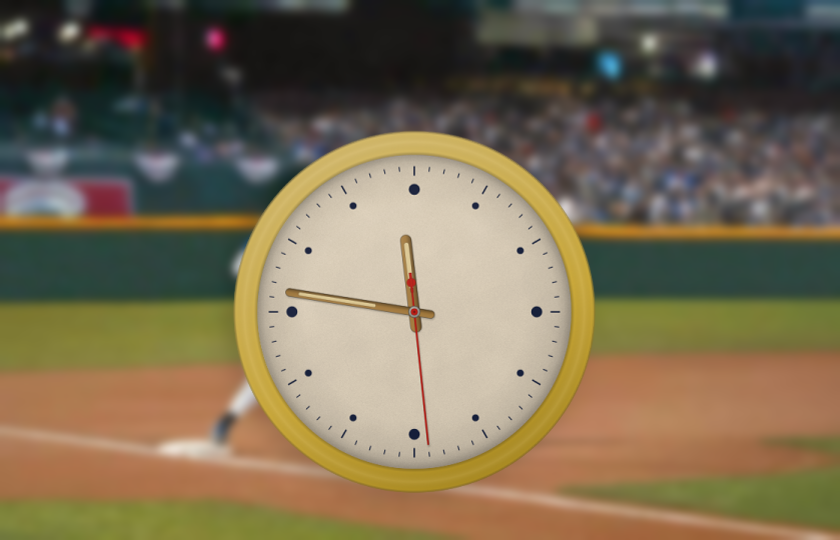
11:46:29
